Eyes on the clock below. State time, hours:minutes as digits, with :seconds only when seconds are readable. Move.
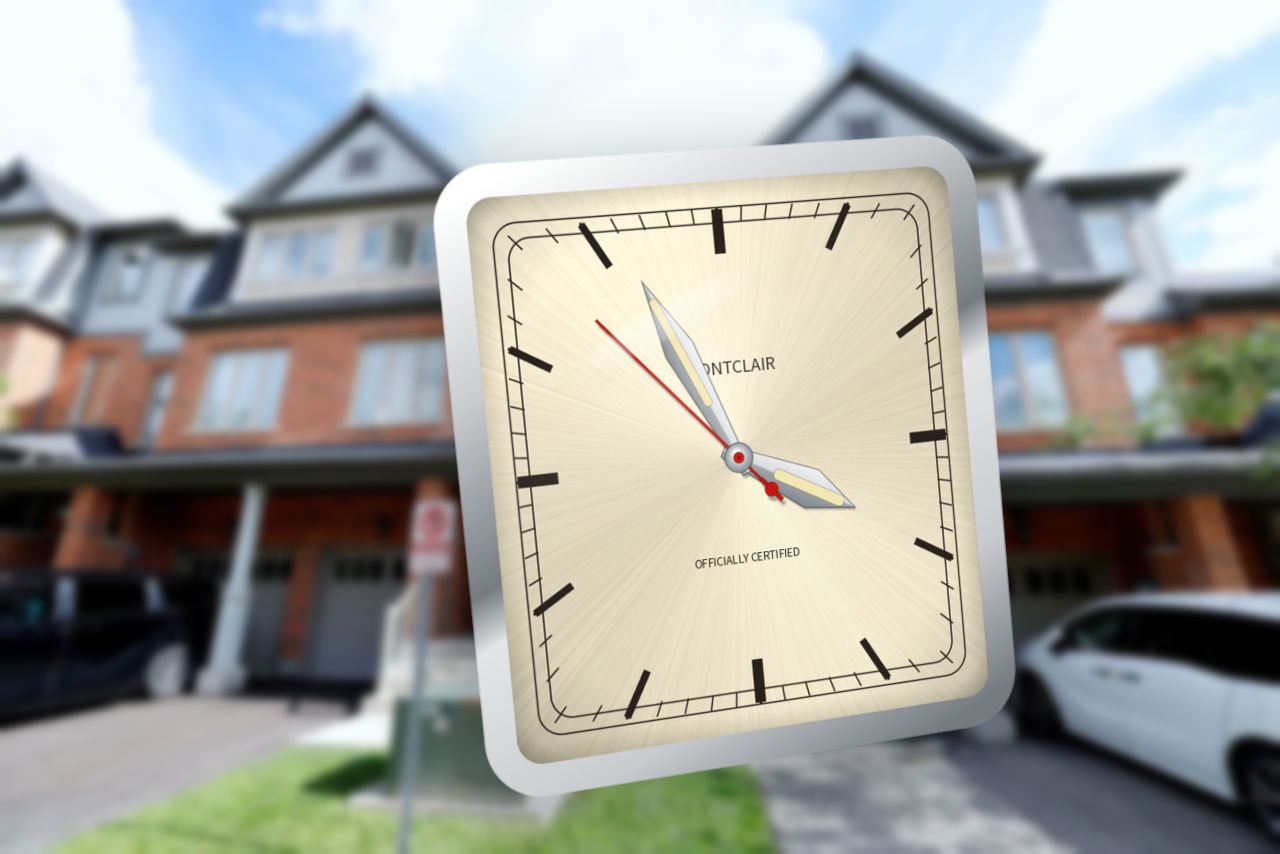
3:55:53
